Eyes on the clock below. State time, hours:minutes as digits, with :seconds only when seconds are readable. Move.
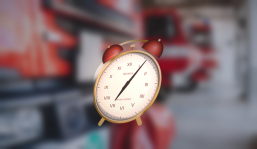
7:06
